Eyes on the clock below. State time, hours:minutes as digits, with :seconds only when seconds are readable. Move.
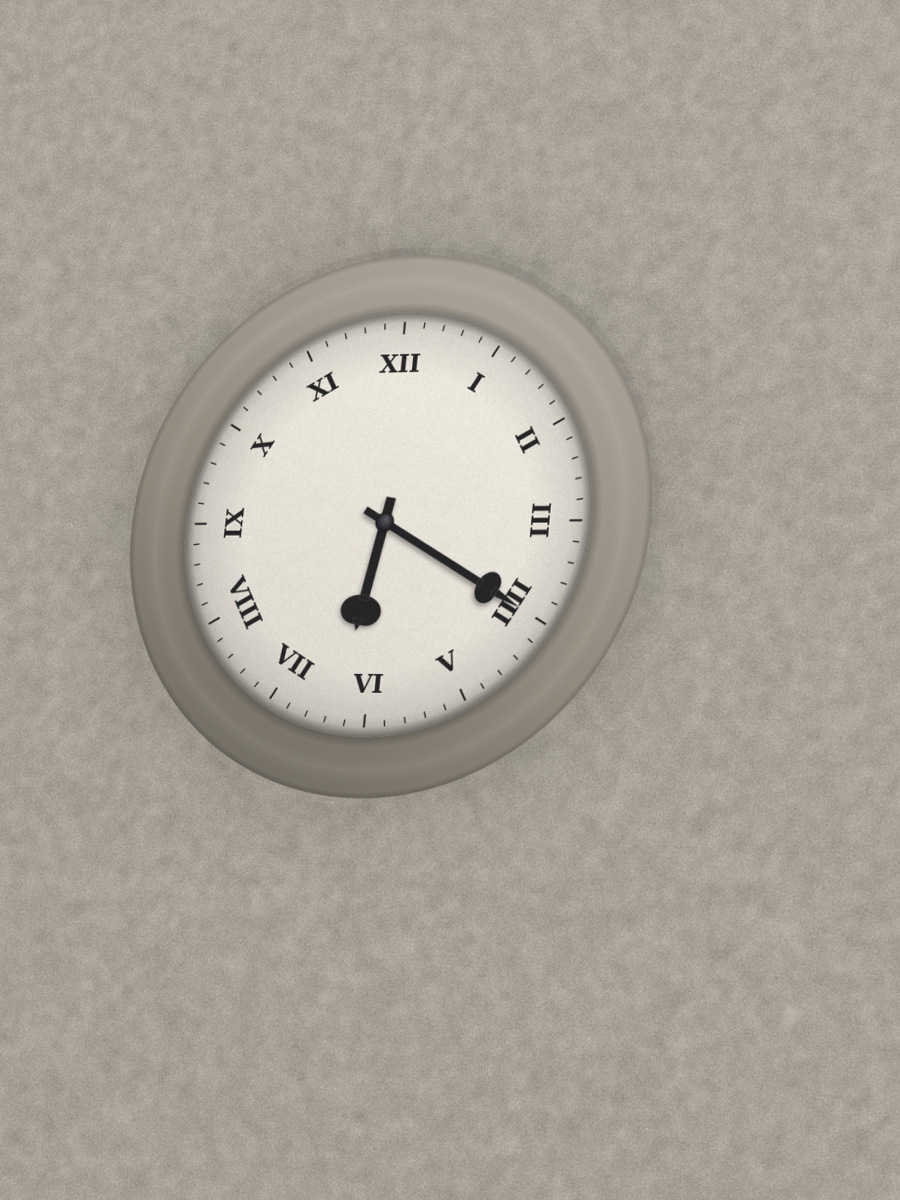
6:20
